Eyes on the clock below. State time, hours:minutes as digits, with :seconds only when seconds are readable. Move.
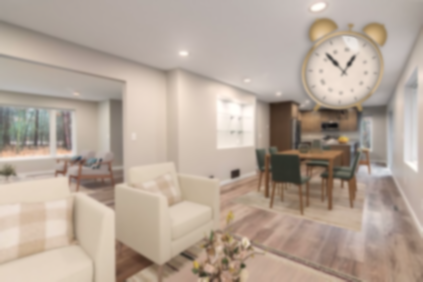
12:52
